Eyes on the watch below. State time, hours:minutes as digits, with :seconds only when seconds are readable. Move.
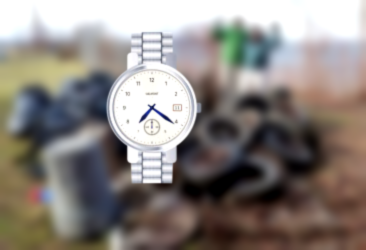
7:21
